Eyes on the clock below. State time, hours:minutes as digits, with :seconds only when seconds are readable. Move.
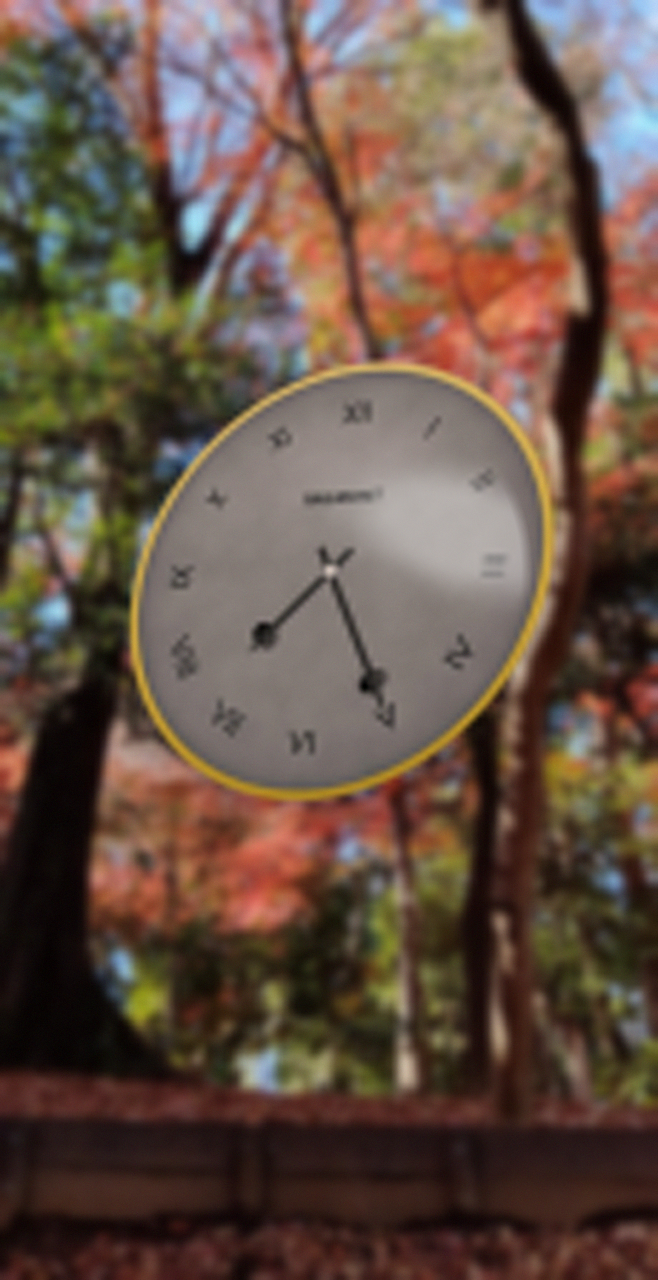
7:25
